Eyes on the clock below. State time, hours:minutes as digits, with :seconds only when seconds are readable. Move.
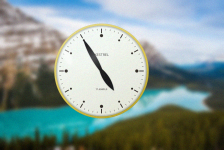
4:55
